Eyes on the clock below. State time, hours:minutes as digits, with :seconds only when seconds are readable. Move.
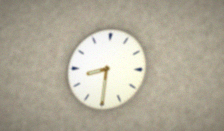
8:30
